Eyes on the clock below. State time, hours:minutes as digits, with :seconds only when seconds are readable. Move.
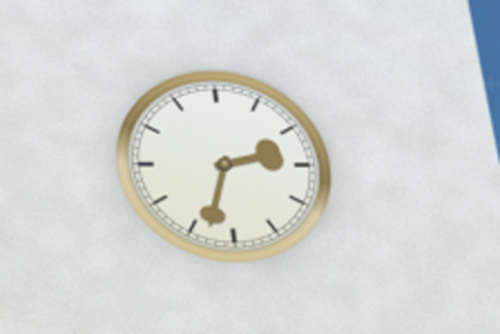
2:33
